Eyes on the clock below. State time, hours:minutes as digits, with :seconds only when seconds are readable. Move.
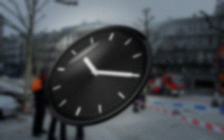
10:15
